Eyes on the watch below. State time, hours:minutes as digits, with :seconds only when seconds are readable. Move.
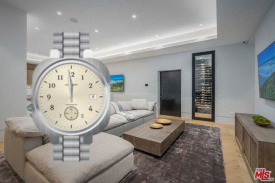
11:59
